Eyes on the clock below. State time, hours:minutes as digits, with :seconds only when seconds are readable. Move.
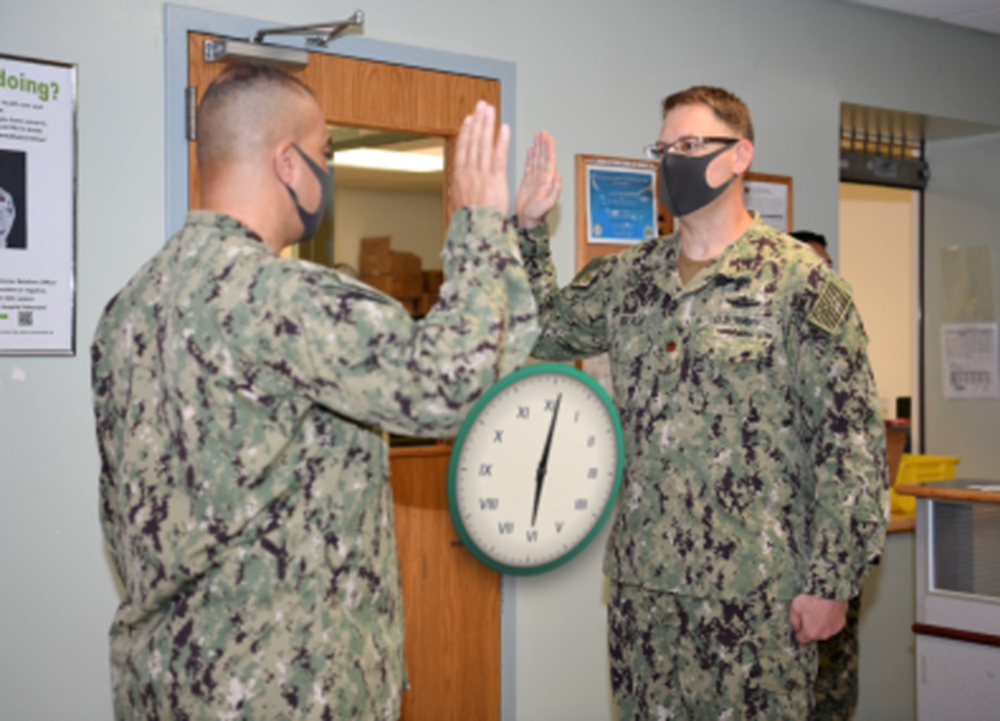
6:01
